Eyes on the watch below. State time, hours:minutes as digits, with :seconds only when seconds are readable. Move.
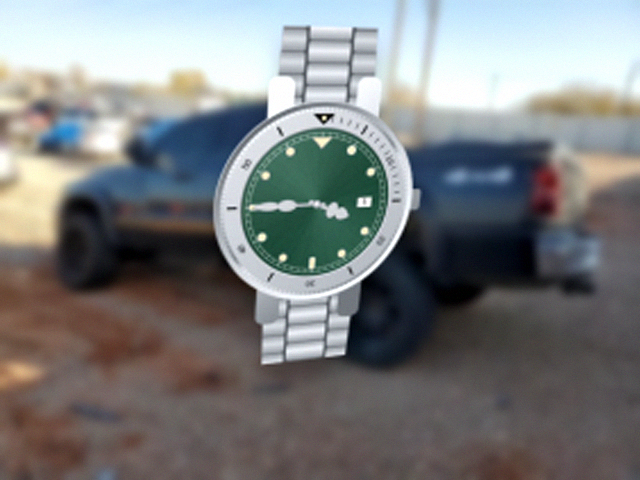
3:45
